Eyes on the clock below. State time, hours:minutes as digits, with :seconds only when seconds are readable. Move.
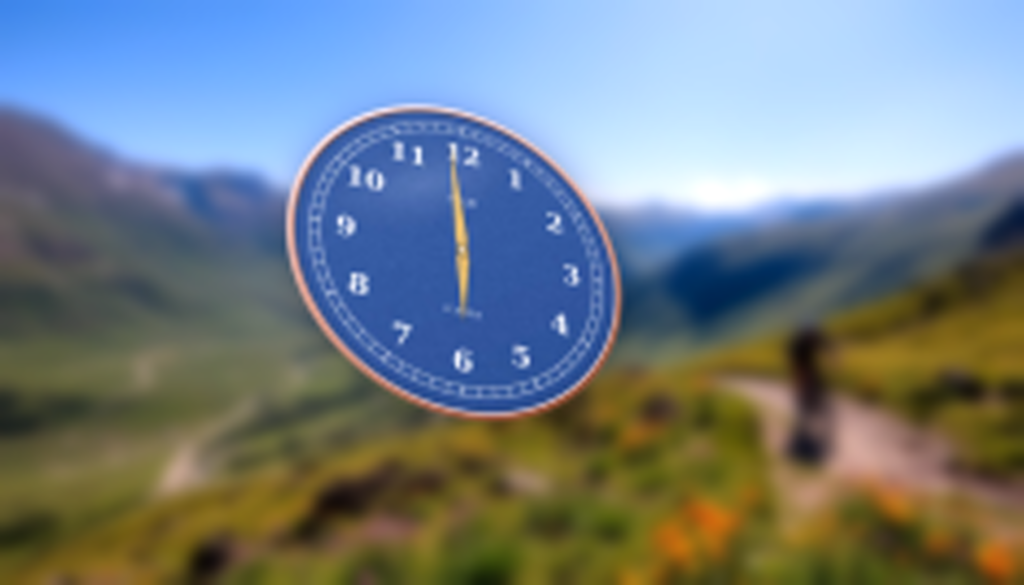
5:59
